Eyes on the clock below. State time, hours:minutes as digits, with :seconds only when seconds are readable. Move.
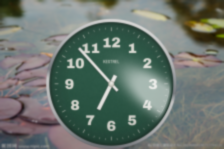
6:53
